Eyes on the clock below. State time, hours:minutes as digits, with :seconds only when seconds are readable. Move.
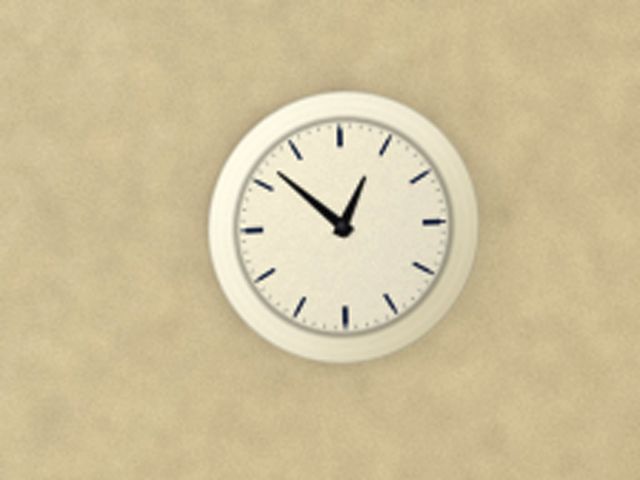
12:52
